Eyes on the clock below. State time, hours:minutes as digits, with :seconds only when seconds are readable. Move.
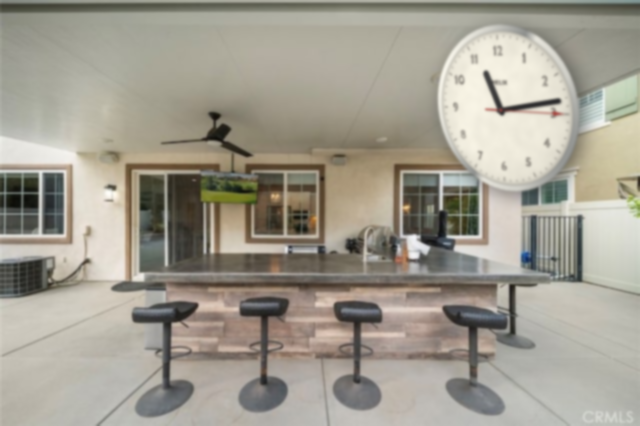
11:13:15
